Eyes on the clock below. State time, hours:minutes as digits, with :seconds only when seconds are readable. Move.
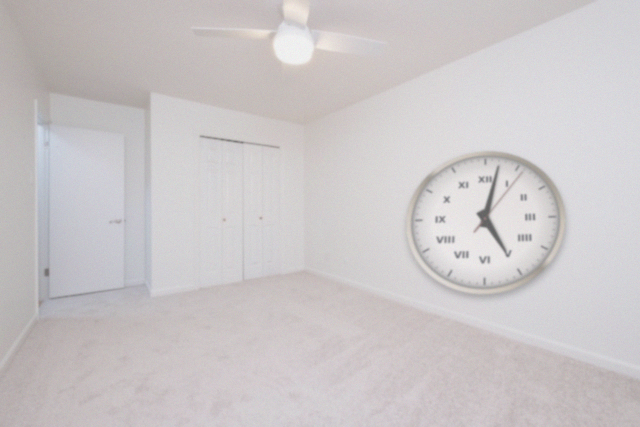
5:02:06
